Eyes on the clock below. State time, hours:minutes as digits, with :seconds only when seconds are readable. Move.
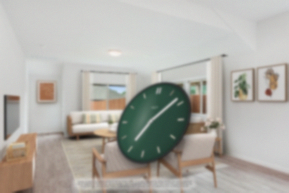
7:08
